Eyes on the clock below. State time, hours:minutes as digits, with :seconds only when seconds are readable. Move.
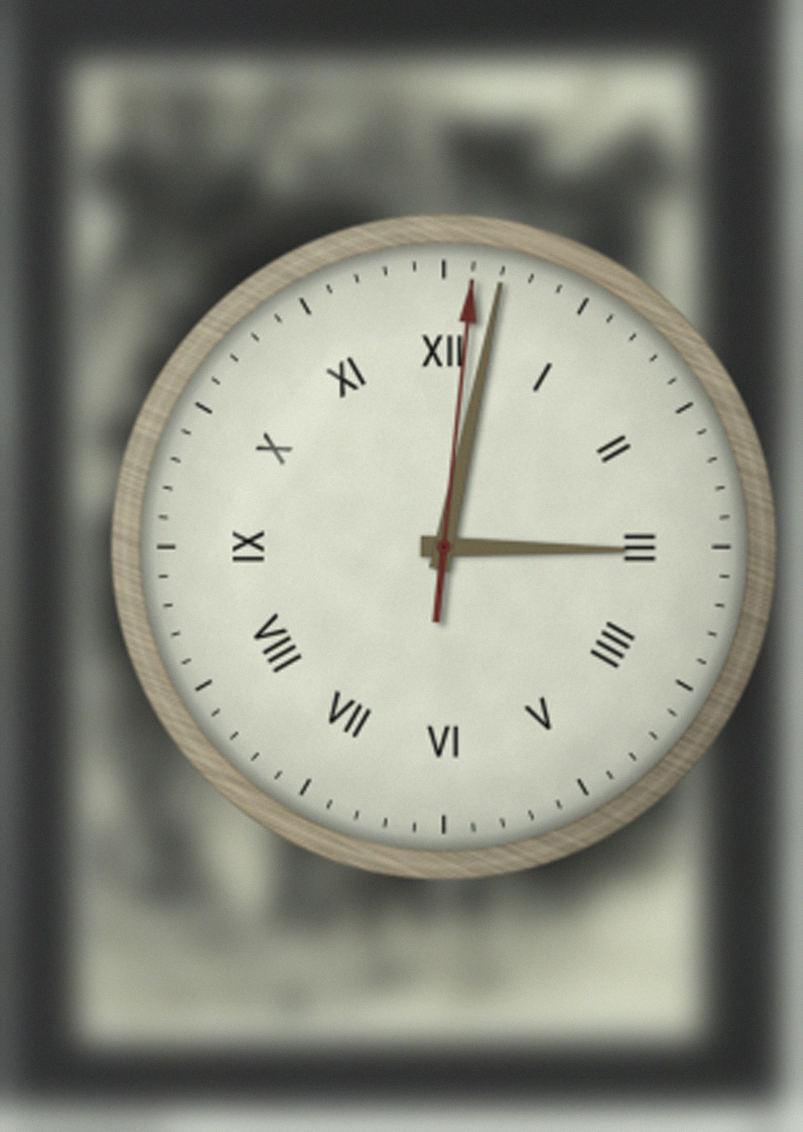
3:02:01
